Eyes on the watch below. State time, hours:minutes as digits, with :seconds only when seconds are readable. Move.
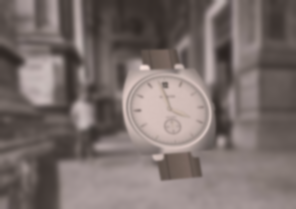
3:58
